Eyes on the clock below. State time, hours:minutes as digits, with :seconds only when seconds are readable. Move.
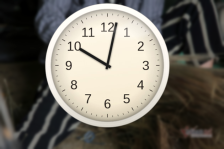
10:02
